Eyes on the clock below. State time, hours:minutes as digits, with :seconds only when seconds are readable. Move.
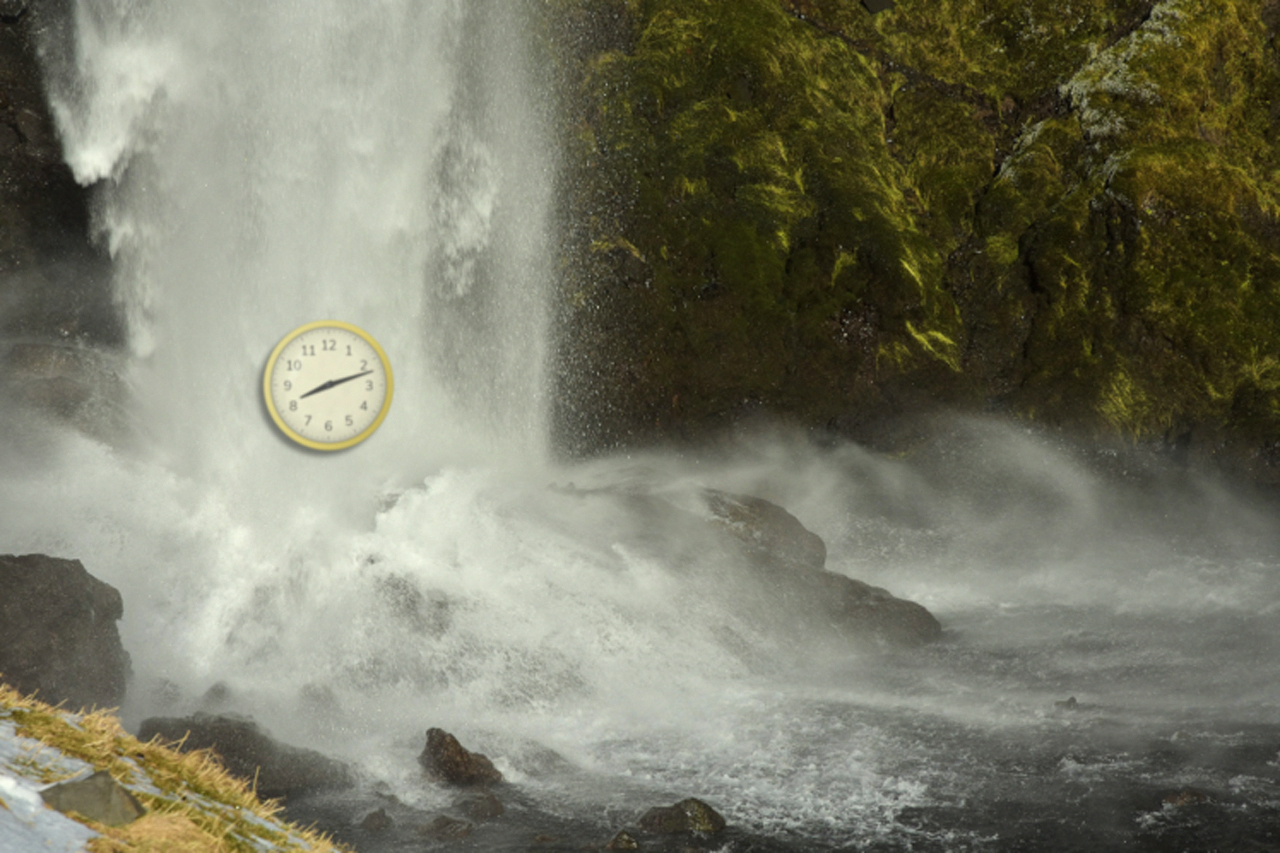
8:12
